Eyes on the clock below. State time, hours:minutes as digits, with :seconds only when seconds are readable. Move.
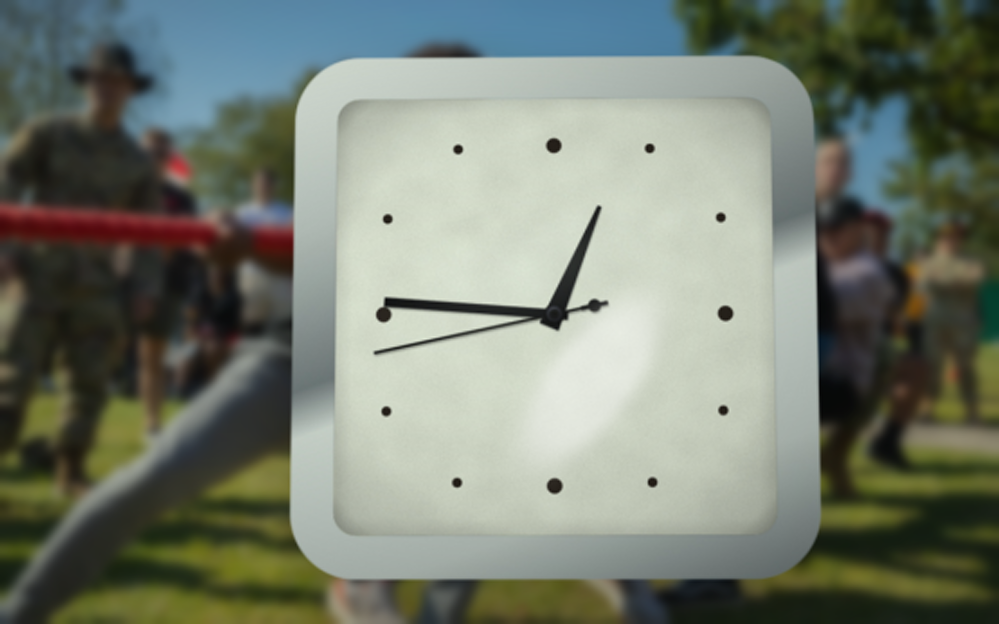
12:45:43
